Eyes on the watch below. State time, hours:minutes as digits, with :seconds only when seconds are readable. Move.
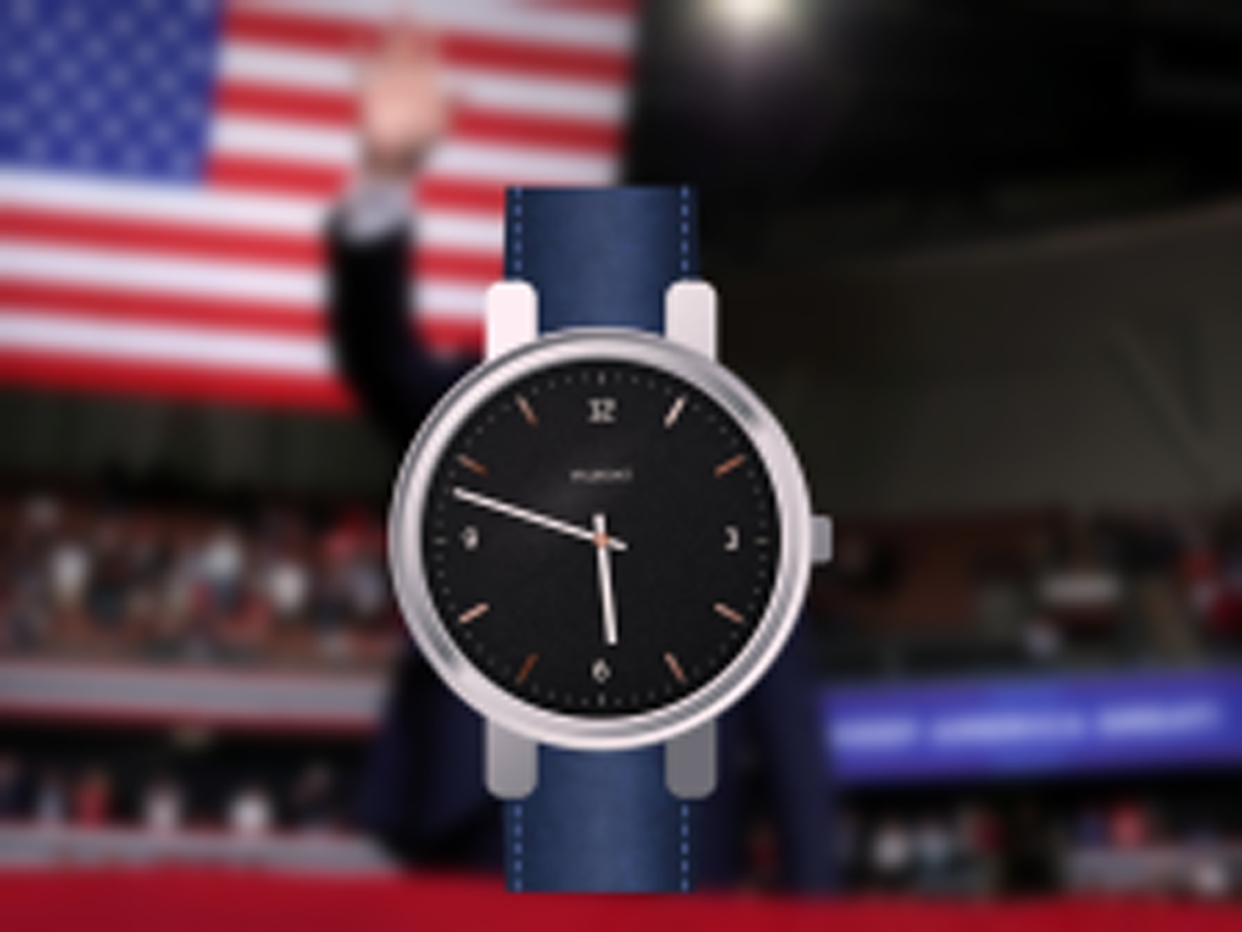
5:48
